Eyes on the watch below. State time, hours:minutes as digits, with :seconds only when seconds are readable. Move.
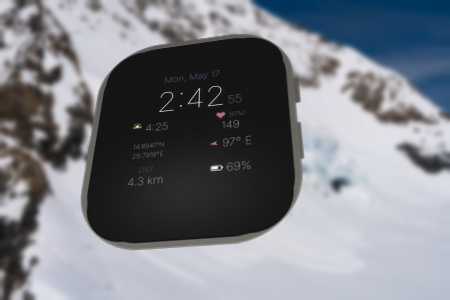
2:42:55
